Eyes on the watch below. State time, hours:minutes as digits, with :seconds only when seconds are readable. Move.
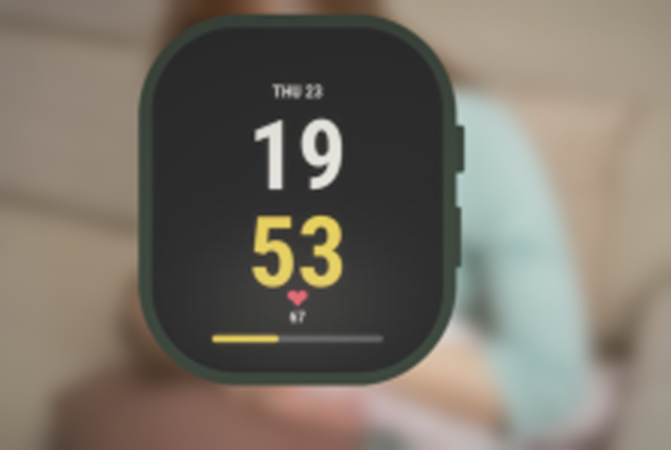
19:53
